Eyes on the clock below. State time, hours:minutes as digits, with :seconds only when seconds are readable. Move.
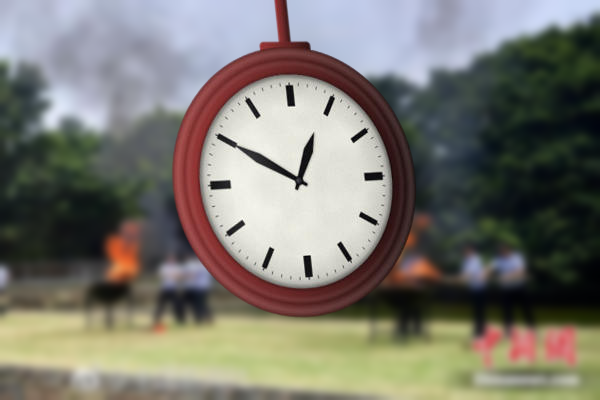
12:50
